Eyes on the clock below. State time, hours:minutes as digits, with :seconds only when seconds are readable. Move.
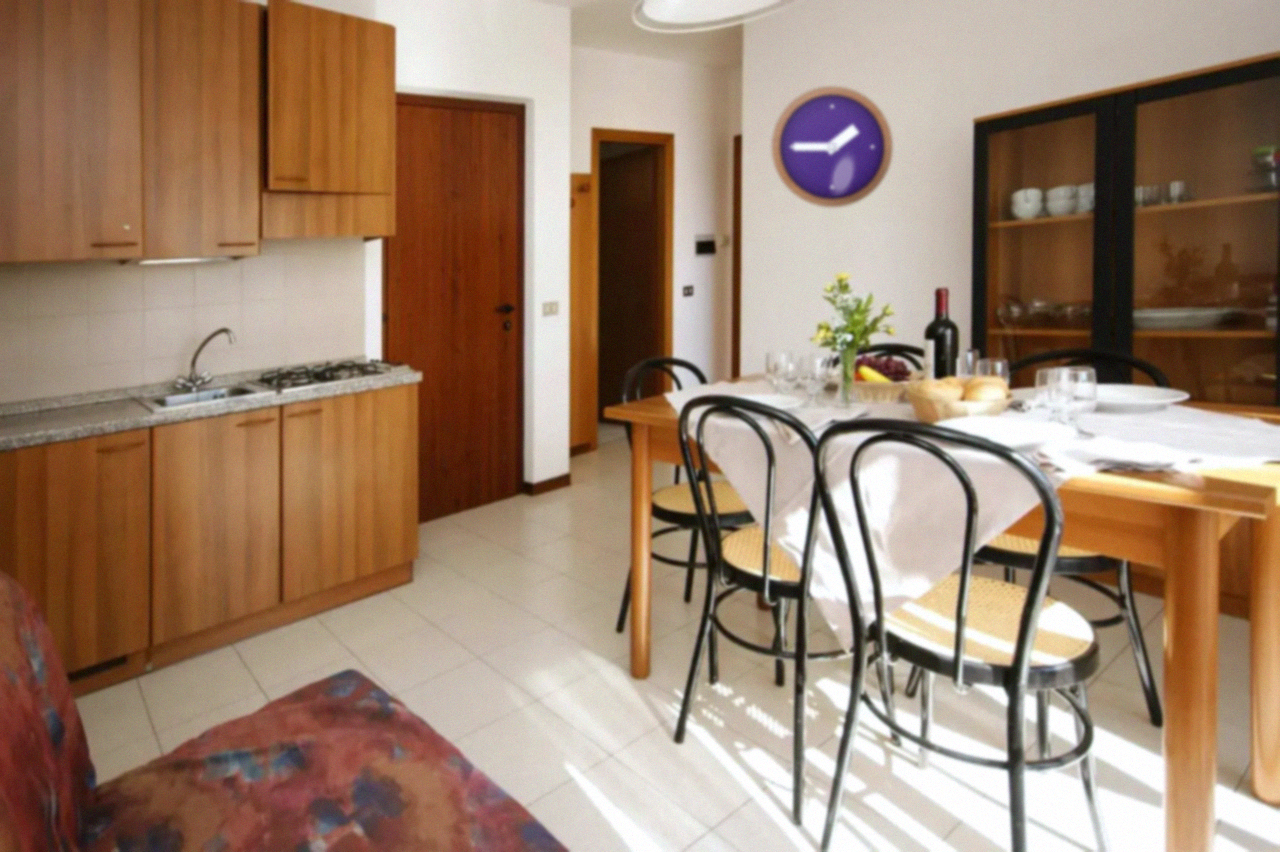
1:45
